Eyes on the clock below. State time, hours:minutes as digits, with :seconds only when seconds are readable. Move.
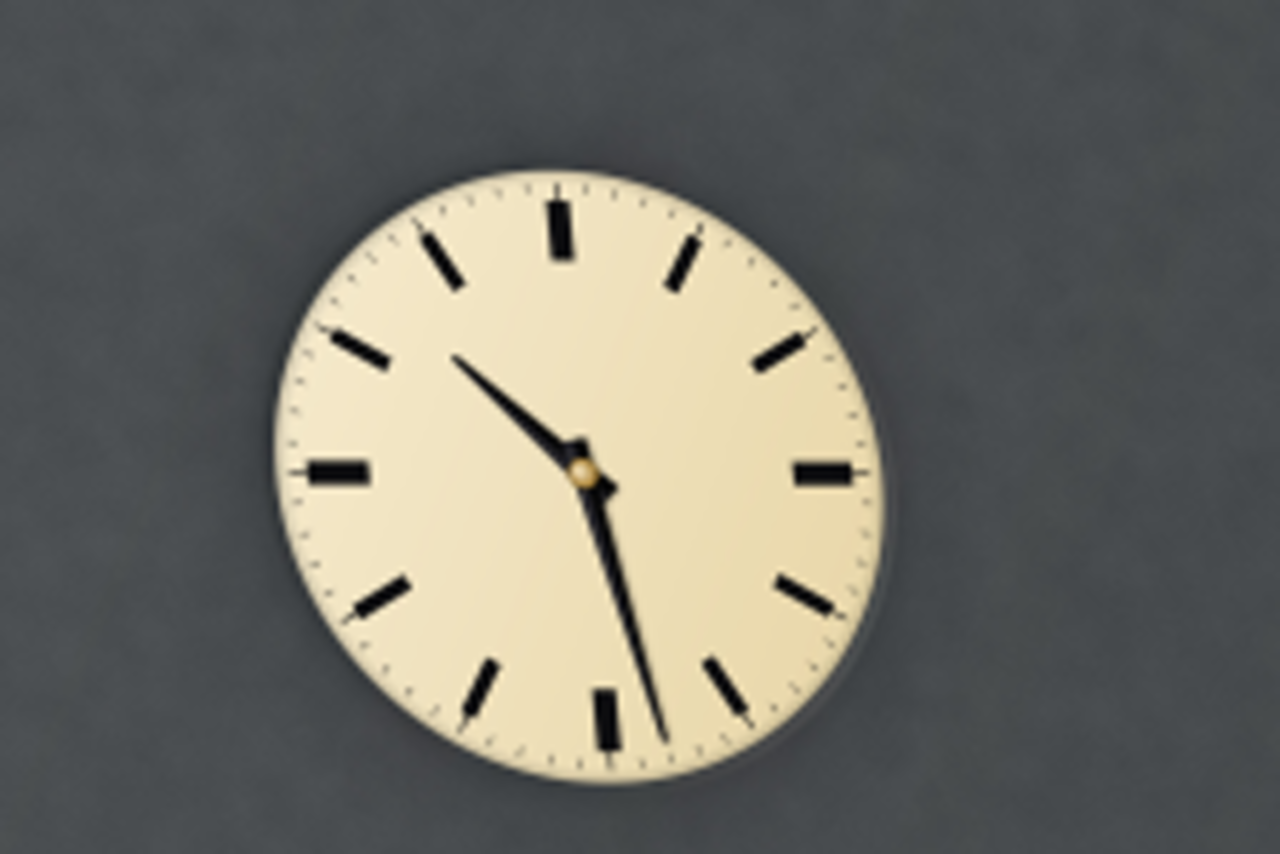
10:28
